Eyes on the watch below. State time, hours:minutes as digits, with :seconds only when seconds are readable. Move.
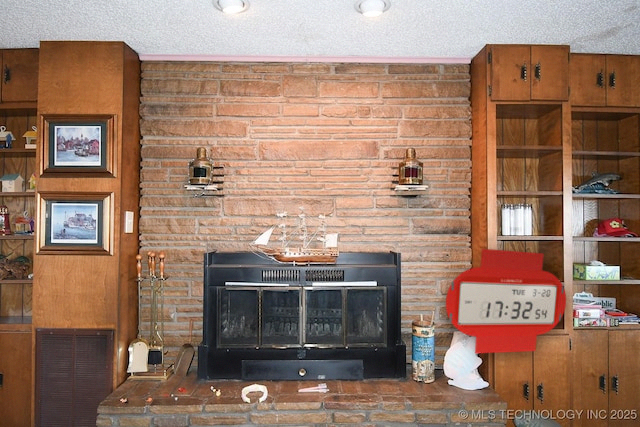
17:32:54
